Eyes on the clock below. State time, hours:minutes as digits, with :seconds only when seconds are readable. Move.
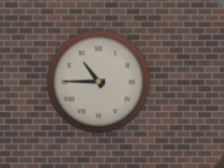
10:45
